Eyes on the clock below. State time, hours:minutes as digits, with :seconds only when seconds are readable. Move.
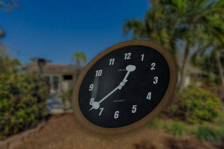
12:38
